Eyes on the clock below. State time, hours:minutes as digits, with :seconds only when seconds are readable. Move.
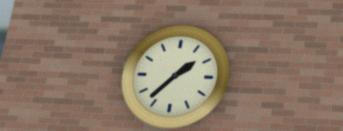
1:37
